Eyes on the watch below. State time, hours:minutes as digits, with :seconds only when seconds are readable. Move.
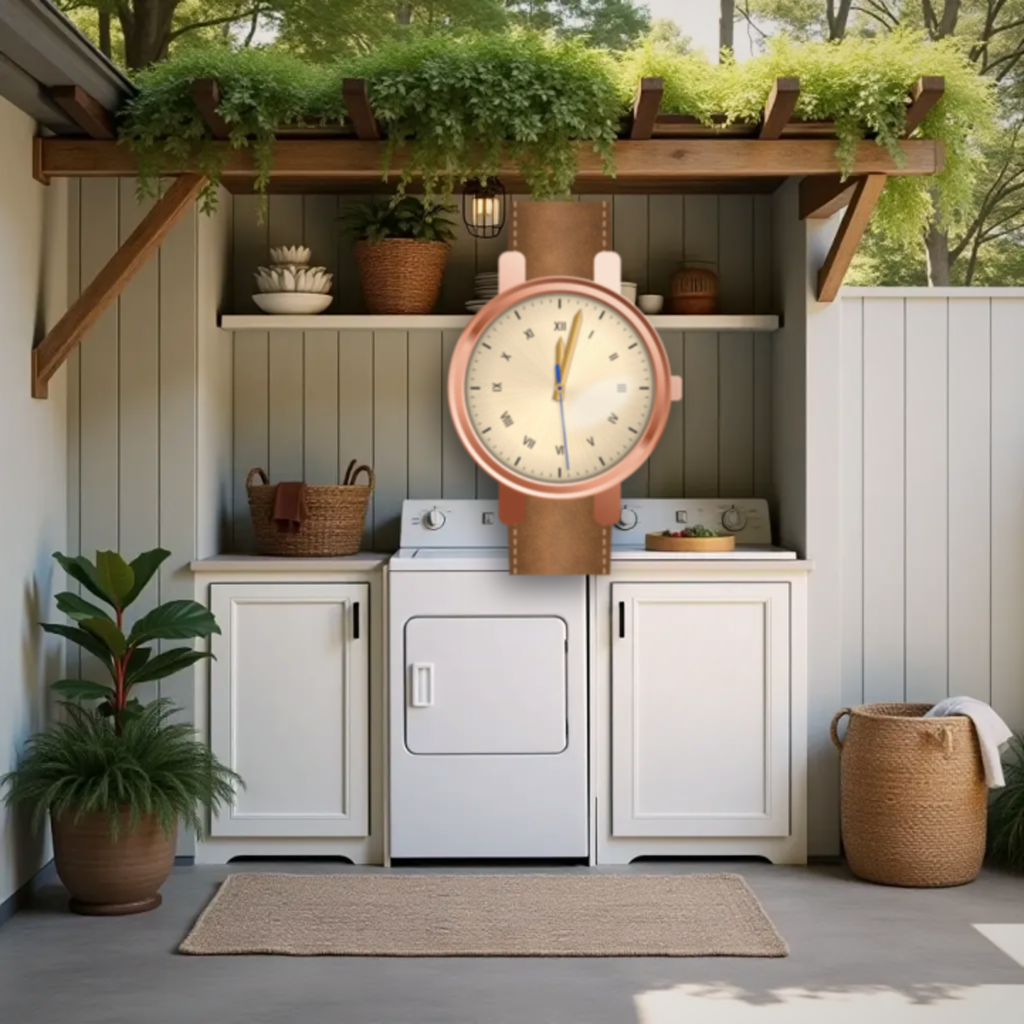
12:02:29
